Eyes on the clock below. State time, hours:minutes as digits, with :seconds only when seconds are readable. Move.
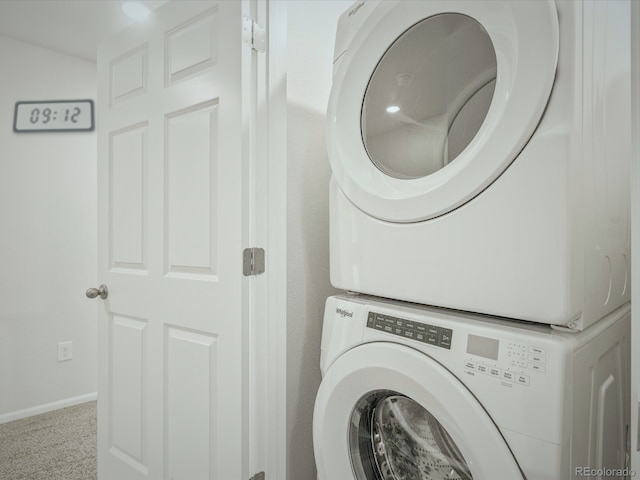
9:12
